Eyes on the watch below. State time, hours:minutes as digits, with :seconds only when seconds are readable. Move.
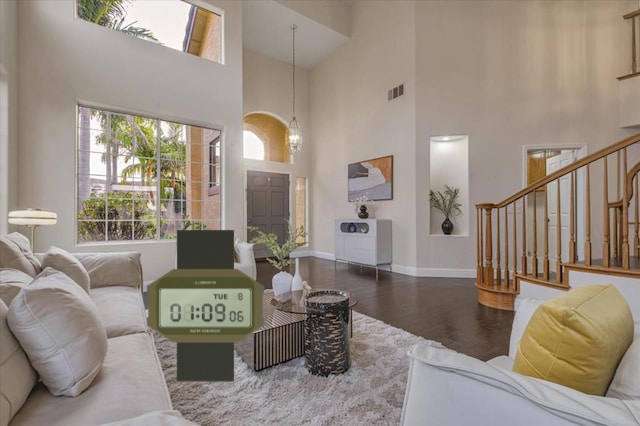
1:09:06
